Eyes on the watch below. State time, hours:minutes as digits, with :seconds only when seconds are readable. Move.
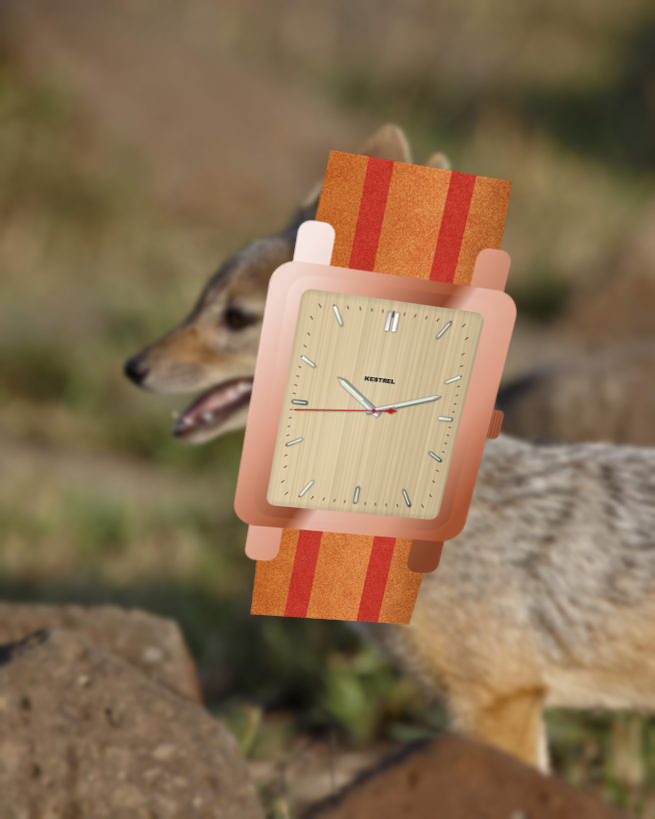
10:11:44
